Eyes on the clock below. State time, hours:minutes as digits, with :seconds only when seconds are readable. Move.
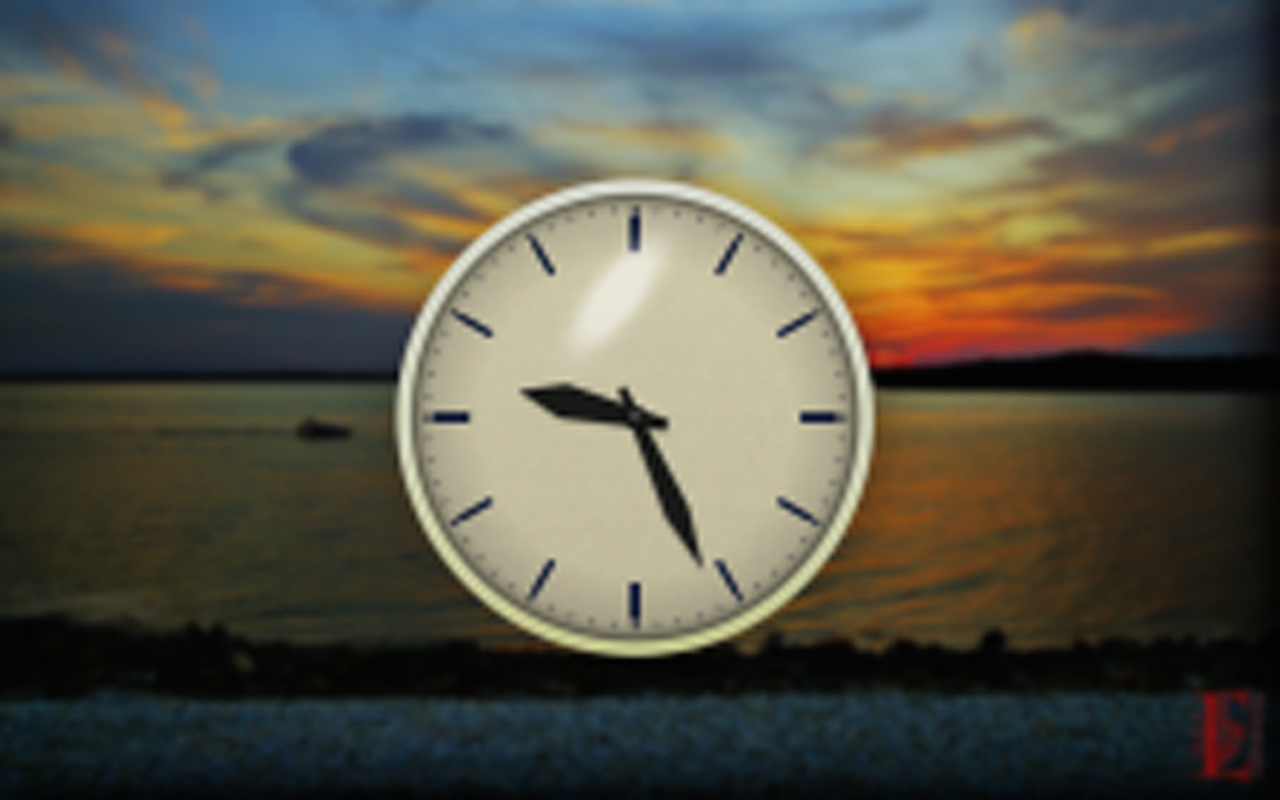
9:26
